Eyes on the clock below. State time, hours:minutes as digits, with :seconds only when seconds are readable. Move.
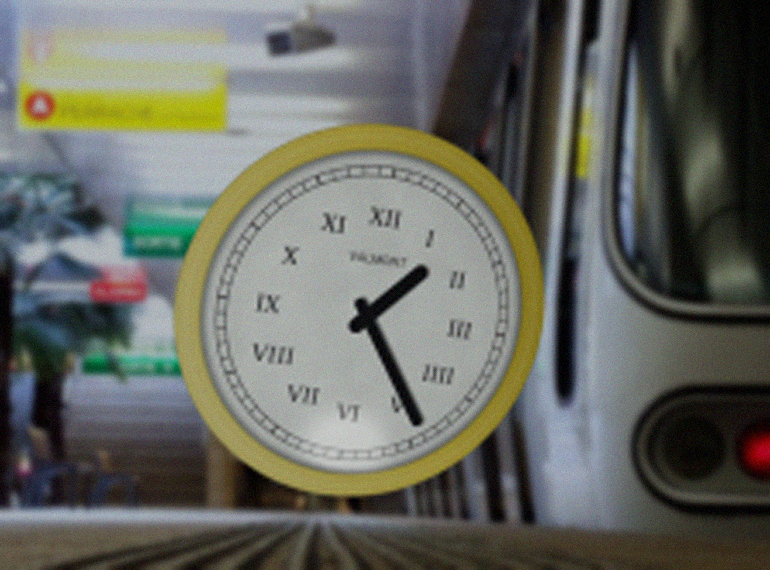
1:24
